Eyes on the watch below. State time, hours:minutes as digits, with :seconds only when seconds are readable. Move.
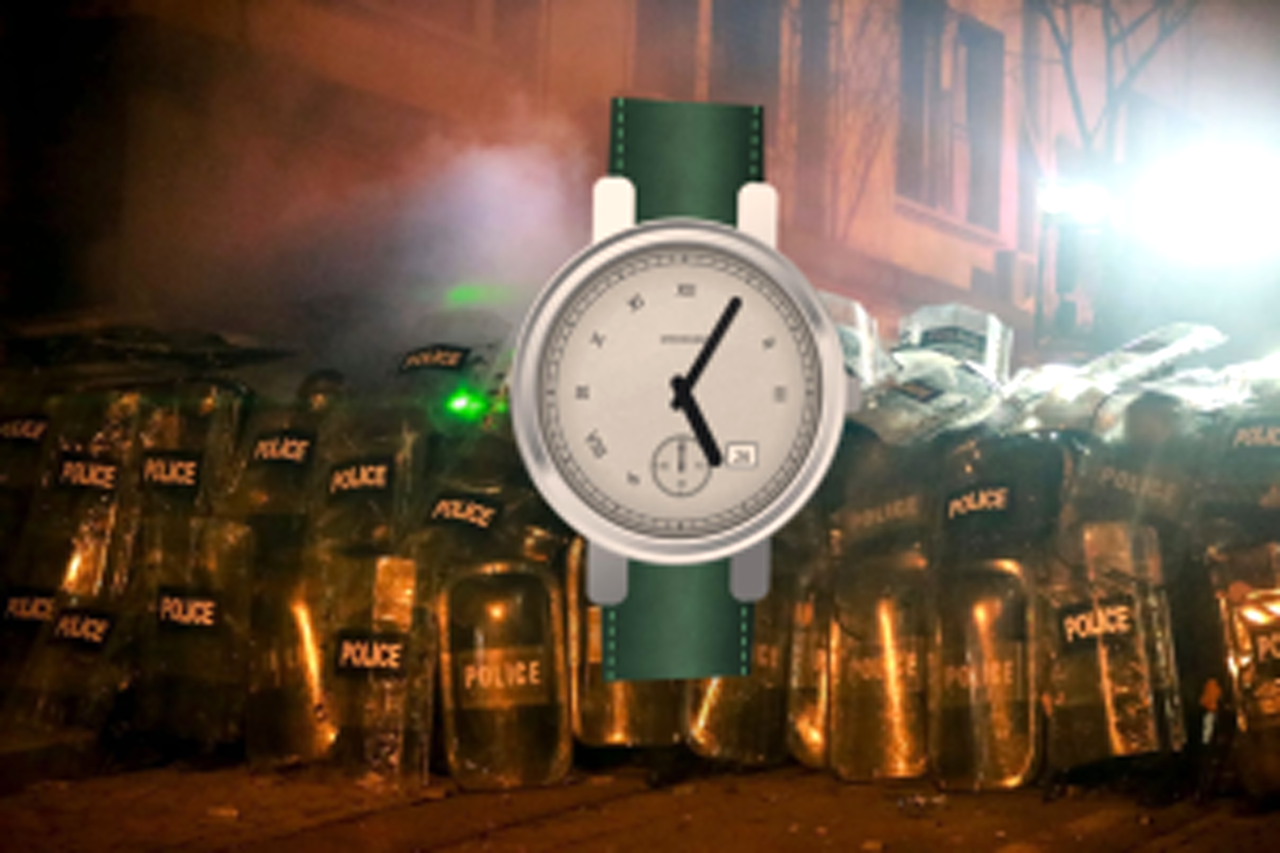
5:05
